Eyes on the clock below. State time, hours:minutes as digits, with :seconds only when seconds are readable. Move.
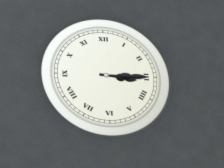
3:15
